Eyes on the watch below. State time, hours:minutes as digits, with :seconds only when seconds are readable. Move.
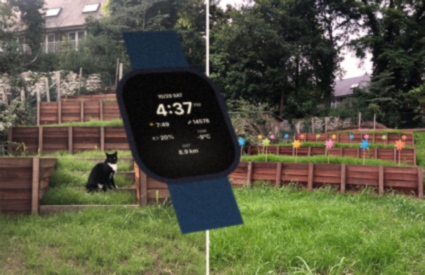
4:37
